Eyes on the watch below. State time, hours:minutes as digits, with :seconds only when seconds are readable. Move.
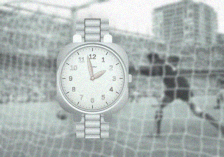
1:58
